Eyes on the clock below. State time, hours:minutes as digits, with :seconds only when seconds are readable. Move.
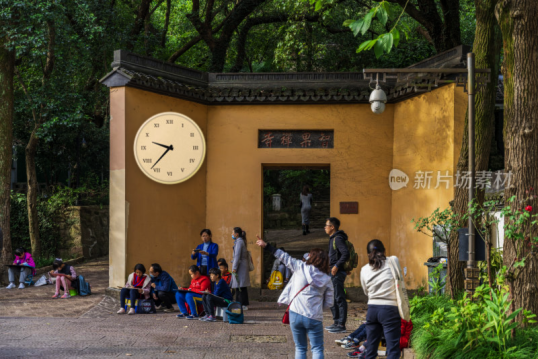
9:37
